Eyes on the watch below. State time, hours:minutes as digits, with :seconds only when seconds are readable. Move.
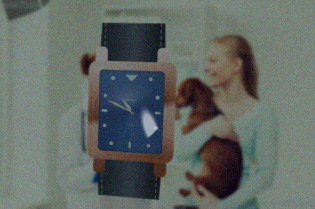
10:49
